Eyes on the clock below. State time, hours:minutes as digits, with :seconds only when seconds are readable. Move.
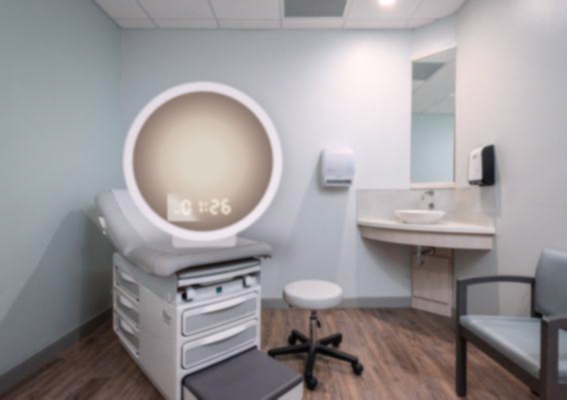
1:26
